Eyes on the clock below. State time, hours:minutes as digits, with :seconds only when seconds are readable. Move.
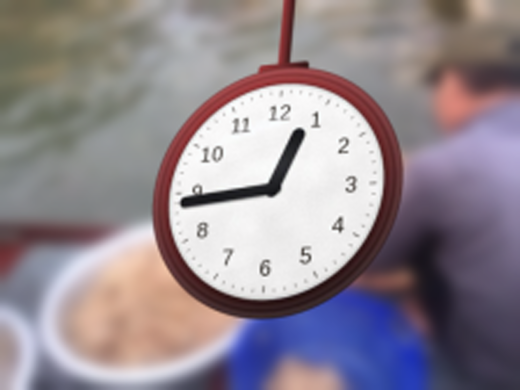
12:44
